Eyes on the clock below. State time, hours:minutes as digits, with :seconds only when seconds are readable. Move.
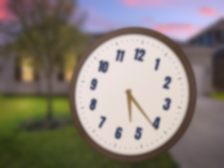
5:21
